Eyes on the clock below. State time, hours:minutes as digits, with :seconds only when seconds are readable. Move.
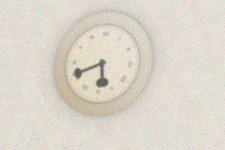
5:41
